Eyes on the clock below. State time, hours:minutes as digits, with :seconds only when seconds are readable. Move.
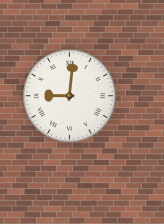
9:01
